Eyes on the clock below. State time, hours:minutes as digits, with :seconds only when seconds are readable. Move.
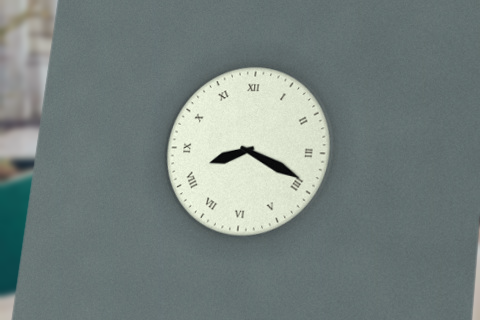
8:19
